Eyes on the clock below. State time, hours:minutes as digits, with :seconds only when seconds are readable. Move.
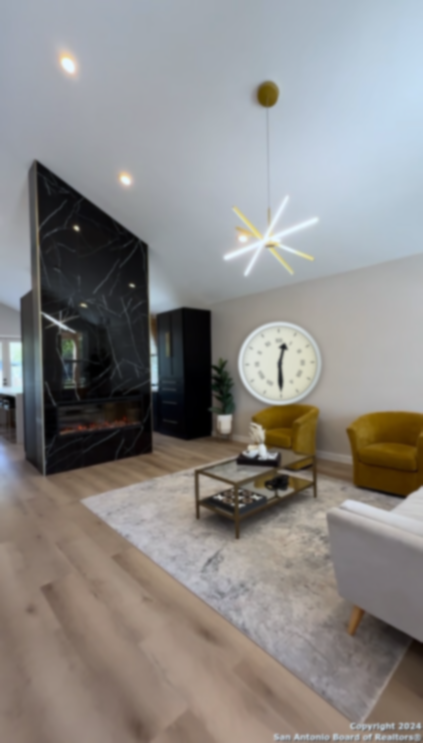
12:30
